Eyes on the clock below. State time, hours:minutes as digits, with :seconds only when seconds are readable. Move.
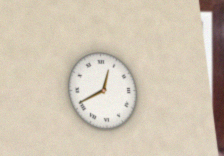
12:41
